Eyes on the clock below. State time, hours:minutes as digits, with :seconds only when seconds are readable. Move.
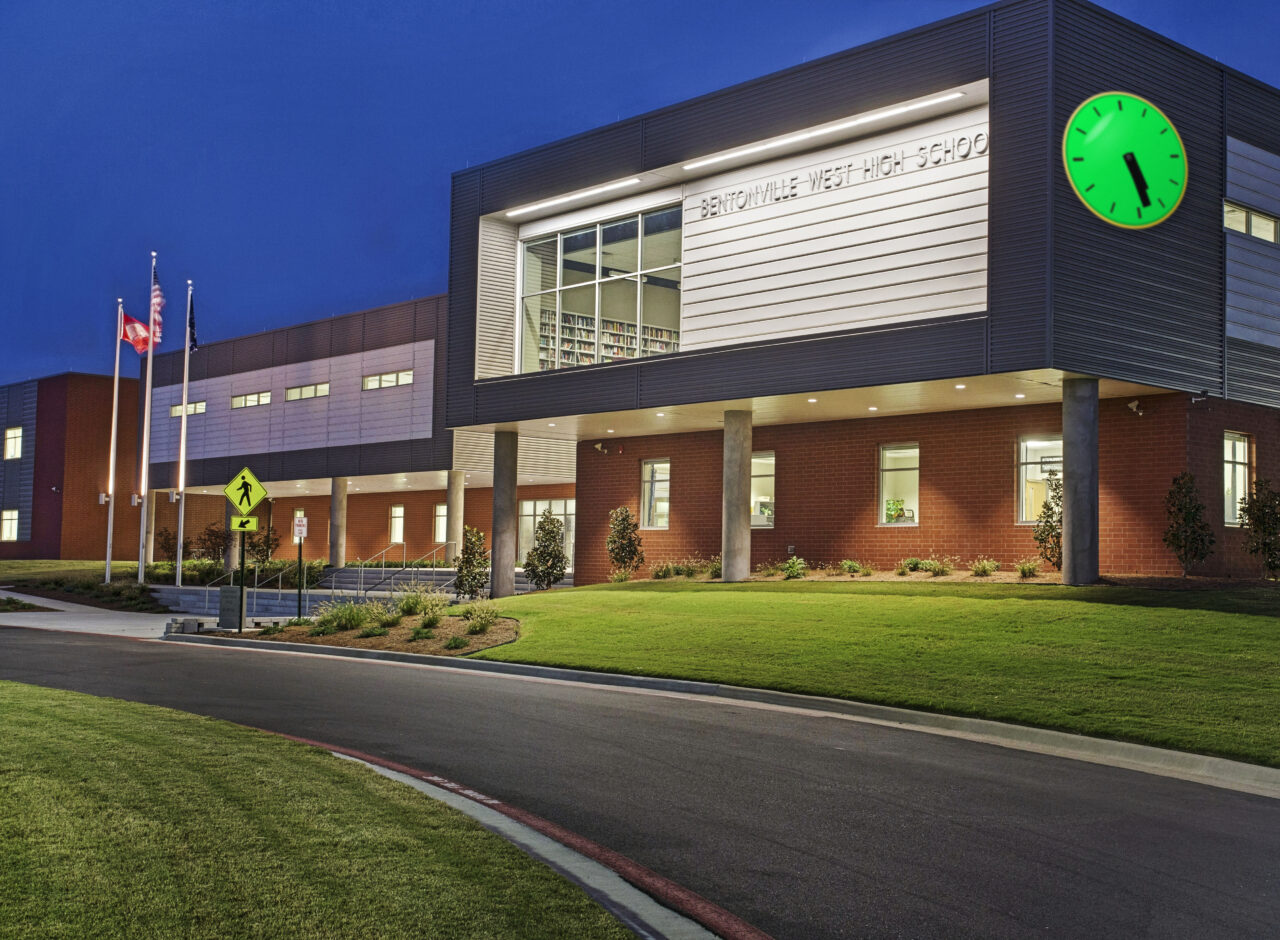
5:28
